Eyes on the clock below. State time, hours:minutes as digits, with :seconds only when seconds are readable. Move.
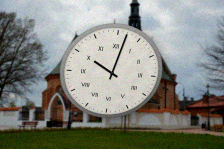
10:02
